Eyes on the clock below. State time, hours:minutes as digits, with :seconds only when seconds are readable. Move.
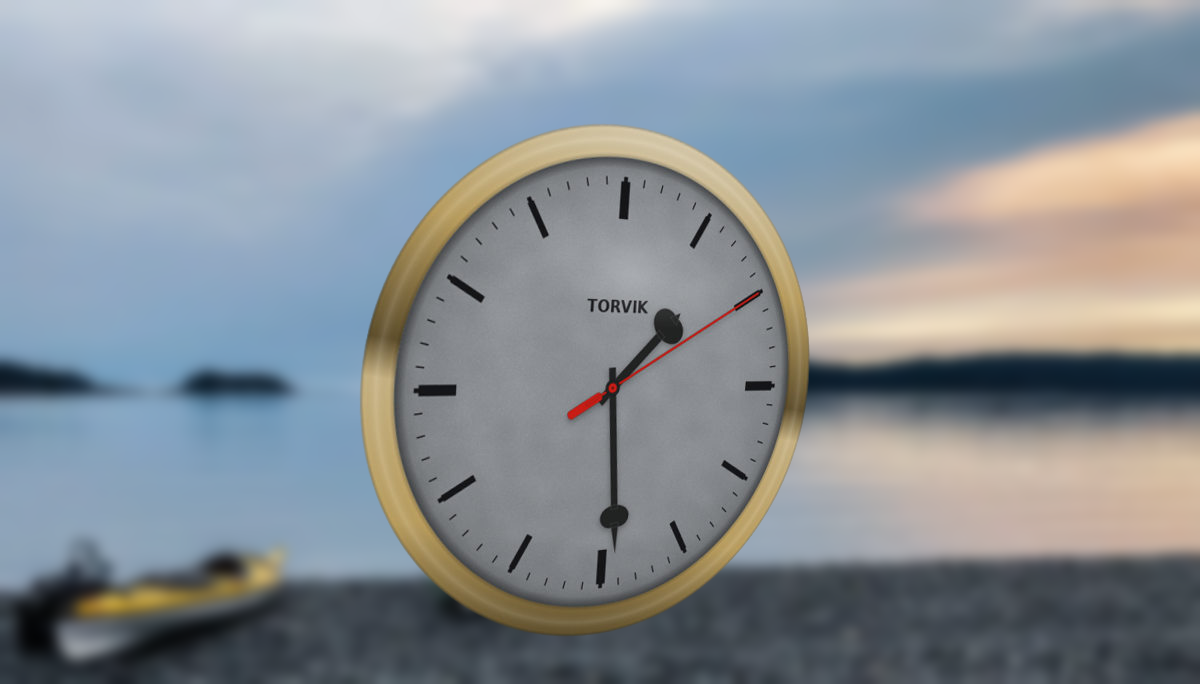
1:29:10
